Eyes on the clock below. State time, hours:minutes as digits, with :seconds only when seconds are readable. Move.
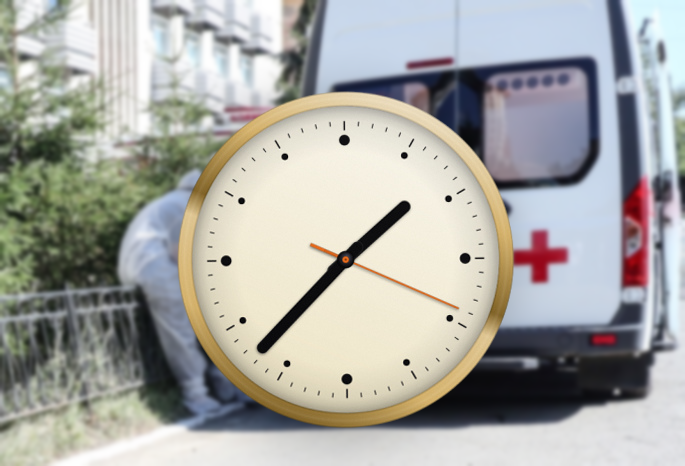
1:37:19
